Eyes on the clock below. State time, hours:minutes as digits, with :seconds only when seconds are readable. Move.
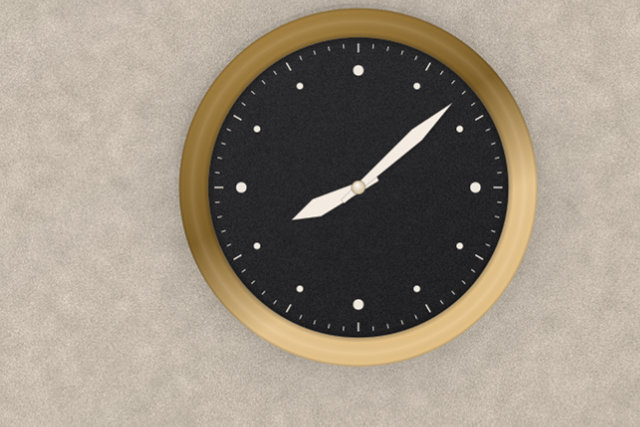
8:08
